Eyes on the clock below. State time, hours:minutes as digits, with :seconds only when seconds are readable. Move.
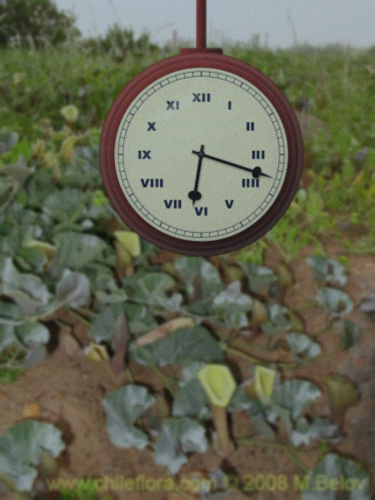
6:18
